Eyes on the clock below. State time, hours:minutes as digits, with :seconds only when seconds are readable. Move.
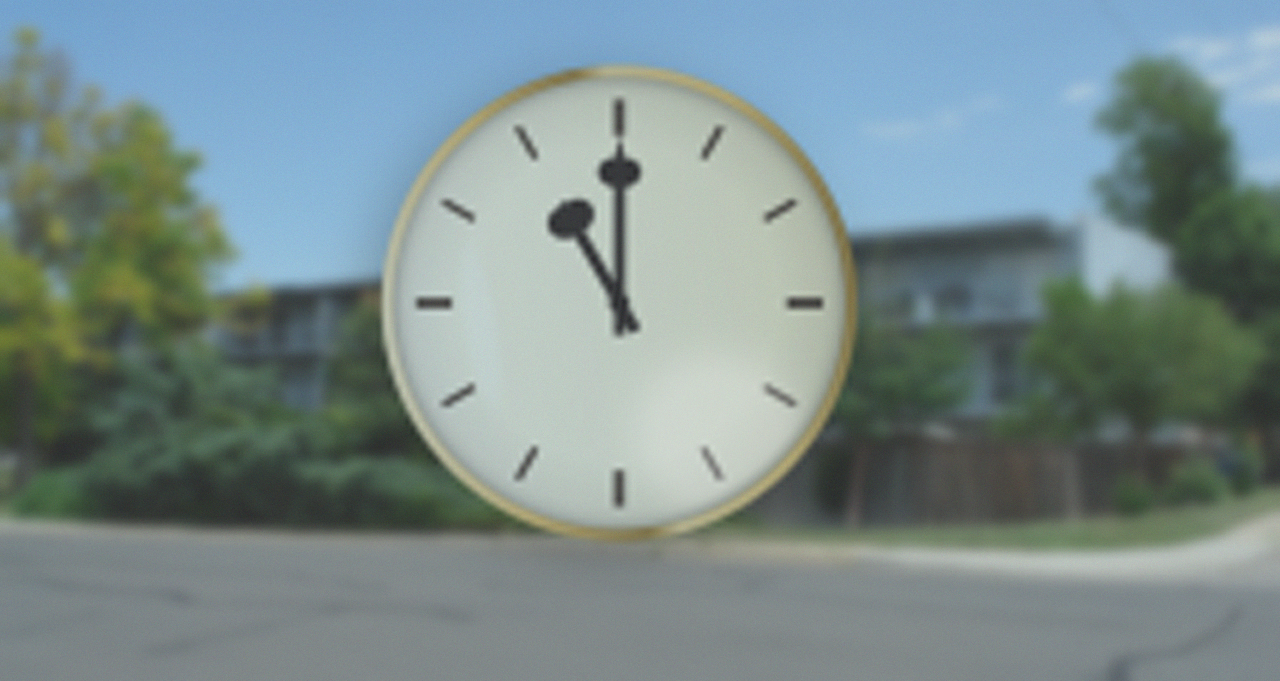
11:00
